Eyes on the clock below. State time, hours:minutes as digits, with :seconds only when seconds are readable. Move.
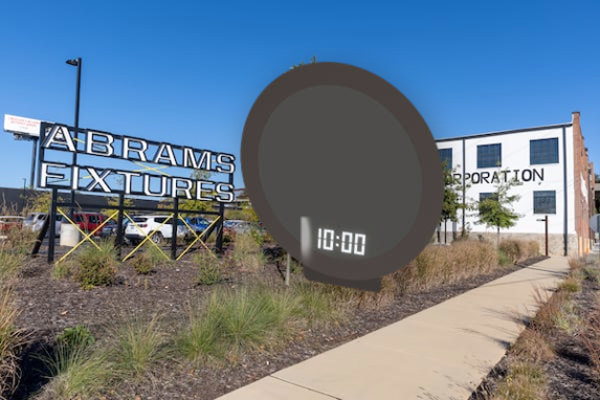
10:00
